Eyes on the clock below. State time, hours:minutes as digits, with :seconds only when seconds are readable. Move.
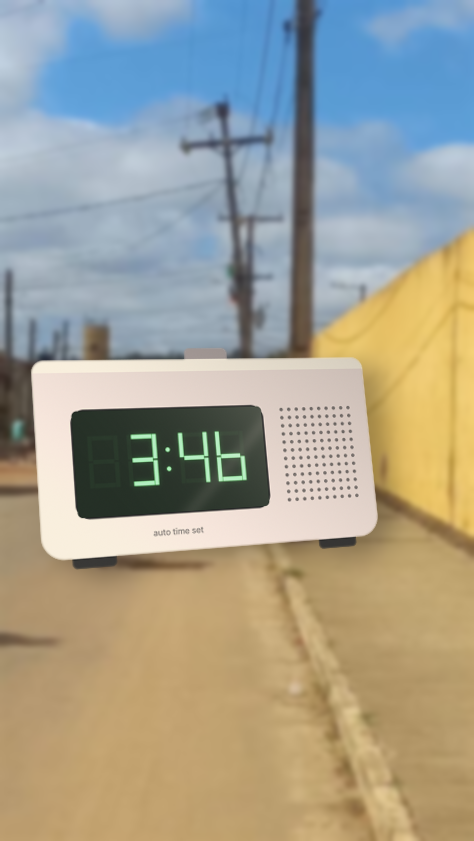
3:46
